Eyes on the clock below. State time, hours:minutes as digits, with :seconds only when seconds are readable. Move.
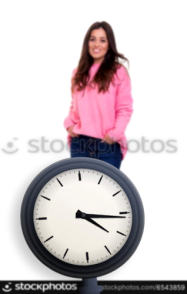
4:16
